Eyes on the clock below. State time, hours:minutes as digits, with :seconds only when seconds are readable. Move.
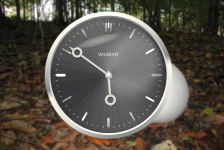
5:51
